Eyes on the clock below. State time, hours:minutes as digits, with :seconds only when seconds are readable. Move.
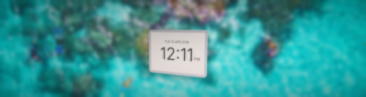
12:11
